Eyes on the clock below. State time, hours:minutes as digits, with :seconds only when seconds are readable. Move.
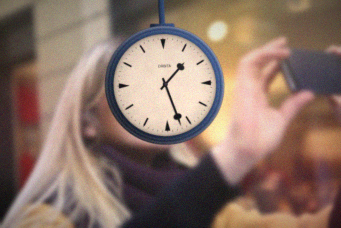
1:27
